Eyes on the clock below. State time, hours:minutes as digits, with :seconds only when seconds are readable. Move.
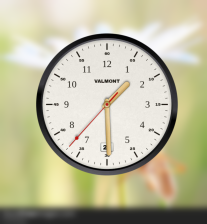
1:29:37
